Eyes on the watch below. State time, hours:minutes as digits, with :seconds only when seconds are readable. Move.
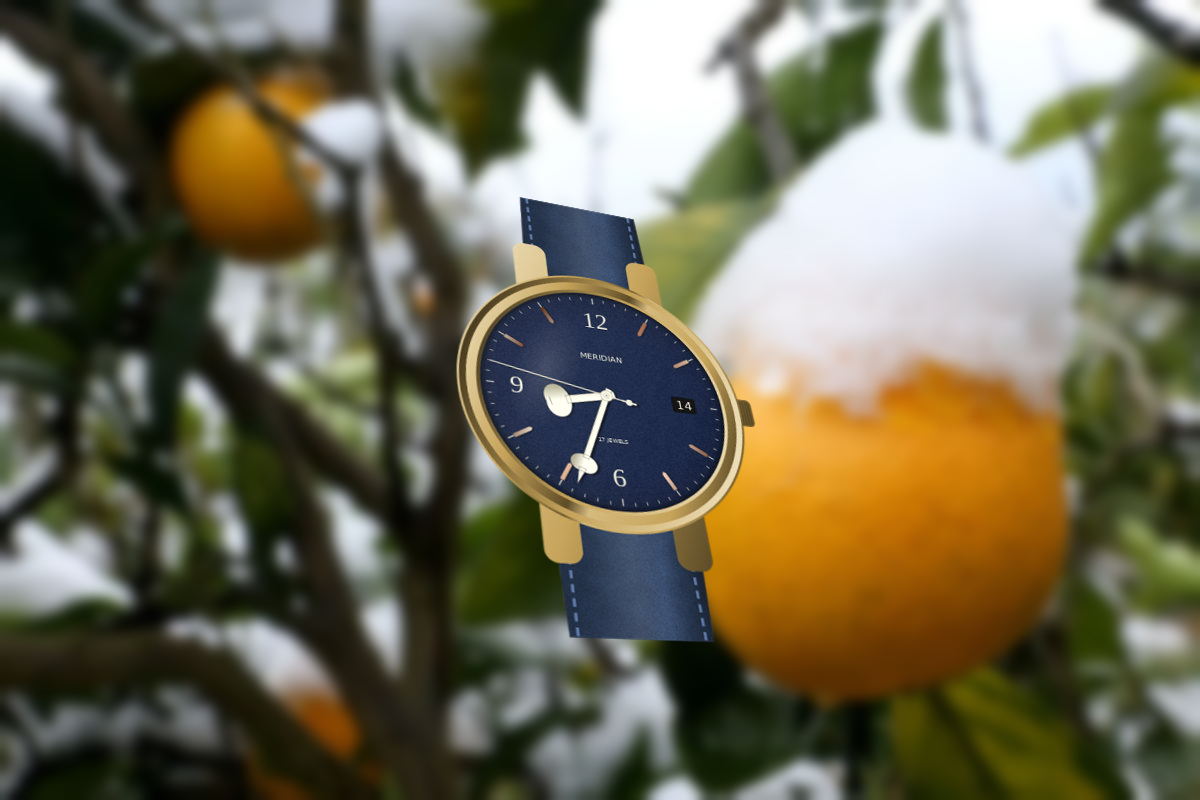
8:33:47
